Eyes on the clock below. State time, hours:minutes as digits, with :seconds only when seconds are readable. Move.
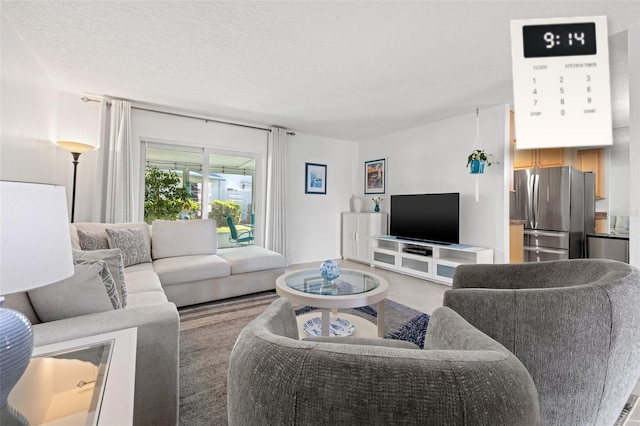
9:14
